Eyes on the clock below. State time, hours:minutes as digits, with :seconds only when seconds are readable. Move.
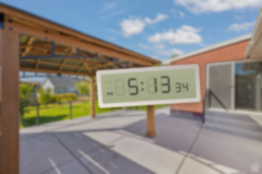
5:13
